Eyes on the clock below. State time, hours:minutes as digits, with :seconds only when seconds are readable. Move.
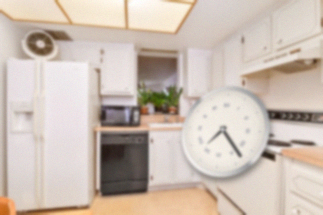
7:23
